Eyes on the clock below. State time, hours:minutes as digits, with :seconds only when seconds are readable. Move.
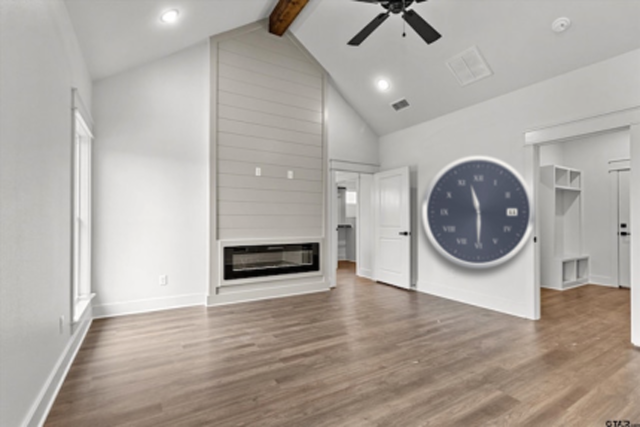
11:30
